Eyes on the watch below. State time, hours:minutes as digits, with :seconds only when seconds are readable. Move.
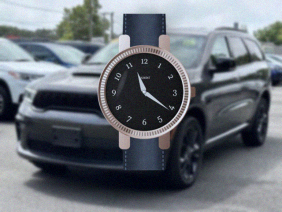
11:21
